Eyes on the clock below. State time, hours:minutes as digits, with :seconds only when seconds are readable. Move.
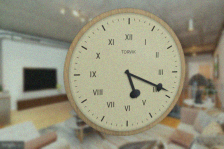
5:19
